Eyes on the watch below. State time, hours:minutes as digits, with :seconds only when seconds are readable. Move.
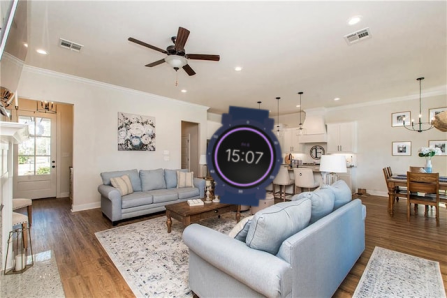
15:07
